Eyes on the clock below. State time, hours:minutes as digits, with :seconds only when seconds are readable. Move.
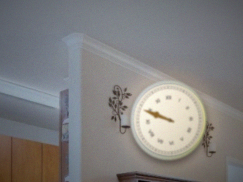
9:49
